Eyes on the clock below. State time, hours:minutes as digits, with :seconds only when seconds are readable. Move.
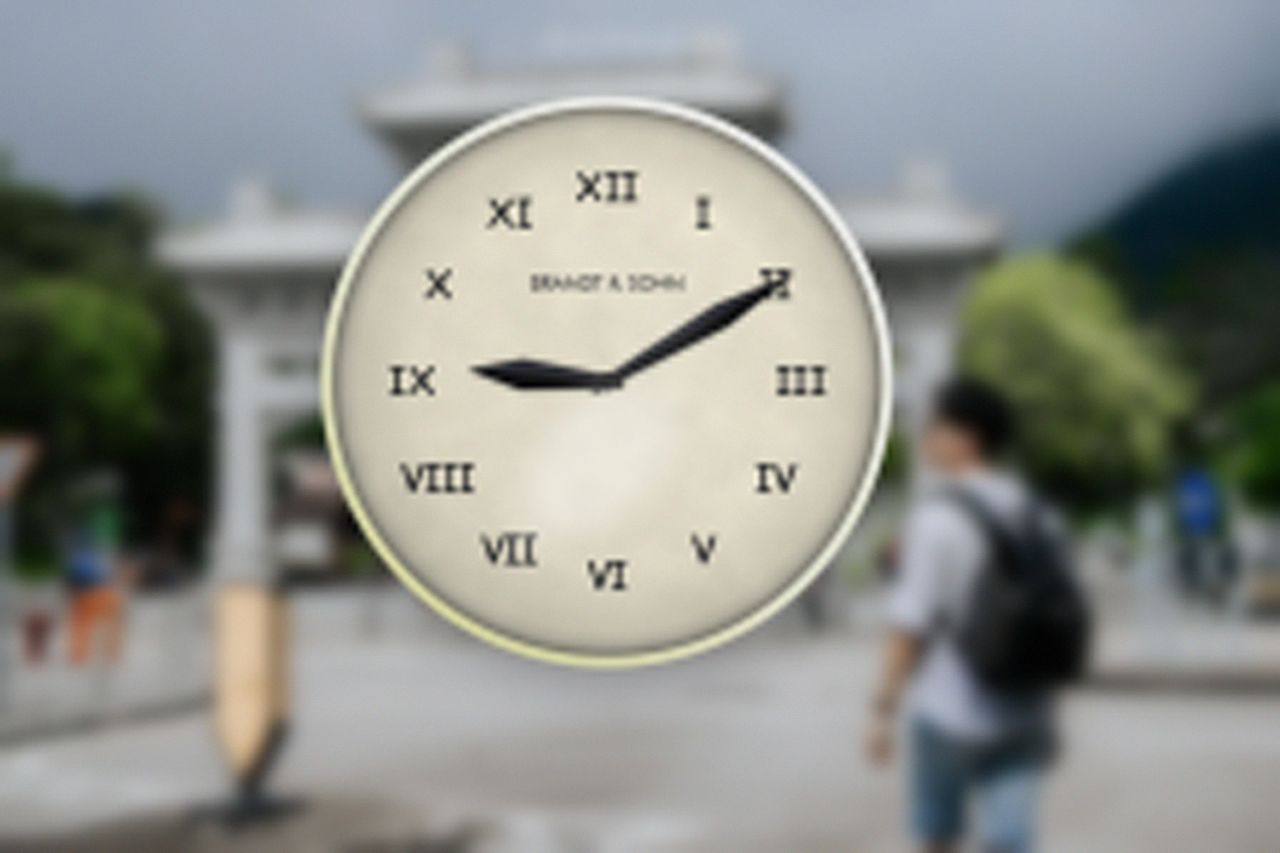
9:10
